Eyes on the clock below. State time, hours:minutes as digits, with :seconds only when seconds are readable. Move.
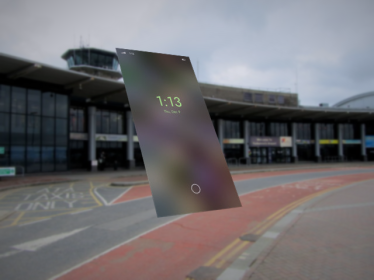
1:13
